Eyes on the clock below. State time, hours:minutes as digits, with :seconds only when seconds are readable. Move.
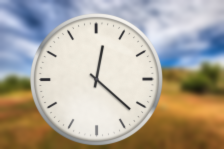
12:22
